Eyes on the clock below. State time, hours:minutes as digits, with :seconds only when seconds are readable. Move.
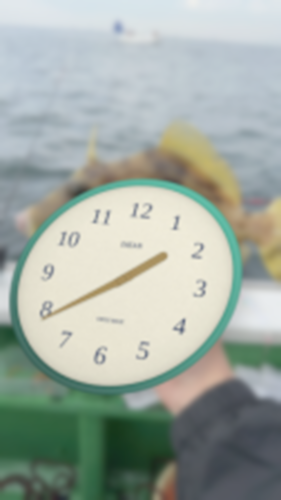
1:39
